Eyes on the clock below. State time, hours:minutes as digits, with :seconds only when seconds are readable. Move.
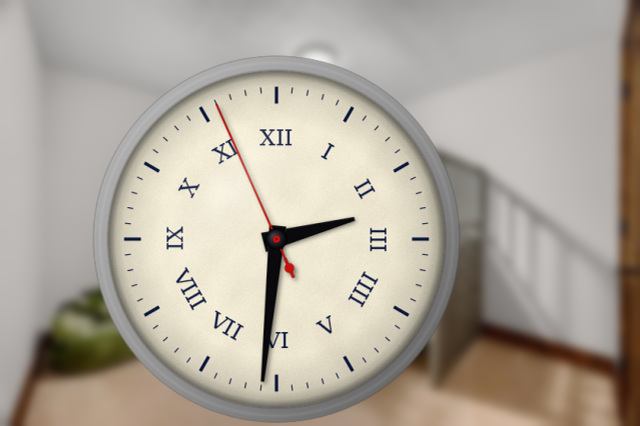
2:30:56
